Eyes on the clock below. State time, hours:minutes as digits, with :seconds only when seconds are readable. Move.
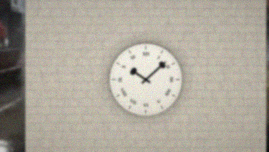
10:08
